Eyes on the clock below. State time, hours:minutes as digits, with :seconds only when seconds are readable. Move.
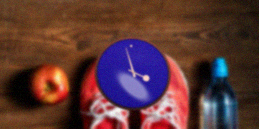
3:58
